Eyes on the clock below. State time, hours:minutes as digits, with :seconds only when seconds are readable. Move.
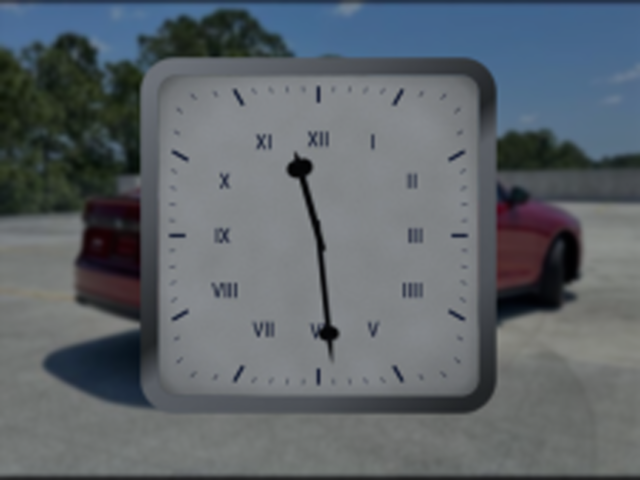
11:29
